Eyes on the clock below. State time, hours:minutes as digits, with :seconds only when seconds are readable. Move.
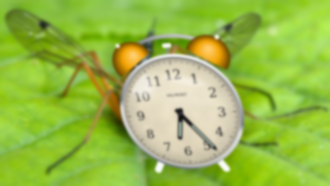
6:24
